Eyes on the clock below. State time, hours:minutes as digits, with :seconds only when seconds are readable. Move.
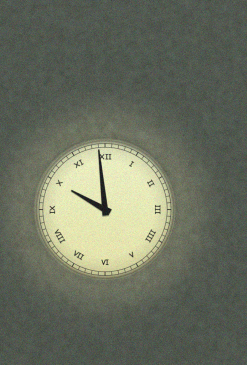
9:59
